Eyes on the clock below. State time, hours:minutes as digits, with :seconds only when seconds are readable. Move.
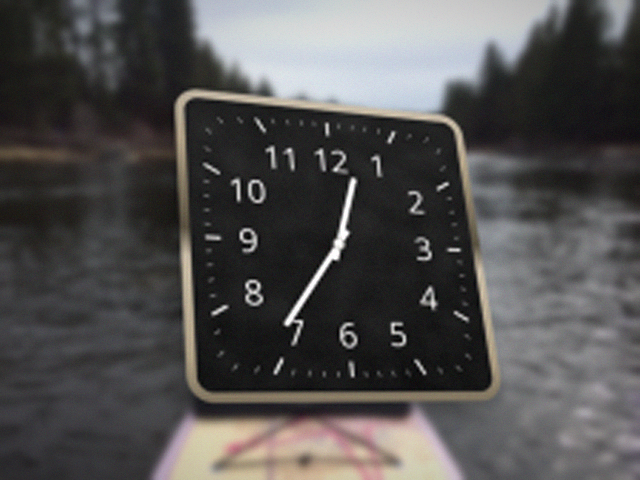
12:36
